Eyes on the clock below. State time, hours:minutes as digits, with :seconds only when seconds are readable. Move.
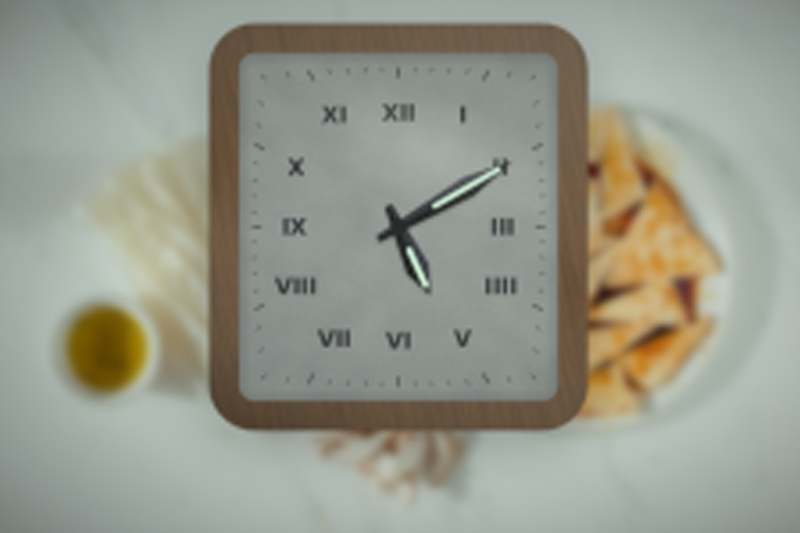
5:10
